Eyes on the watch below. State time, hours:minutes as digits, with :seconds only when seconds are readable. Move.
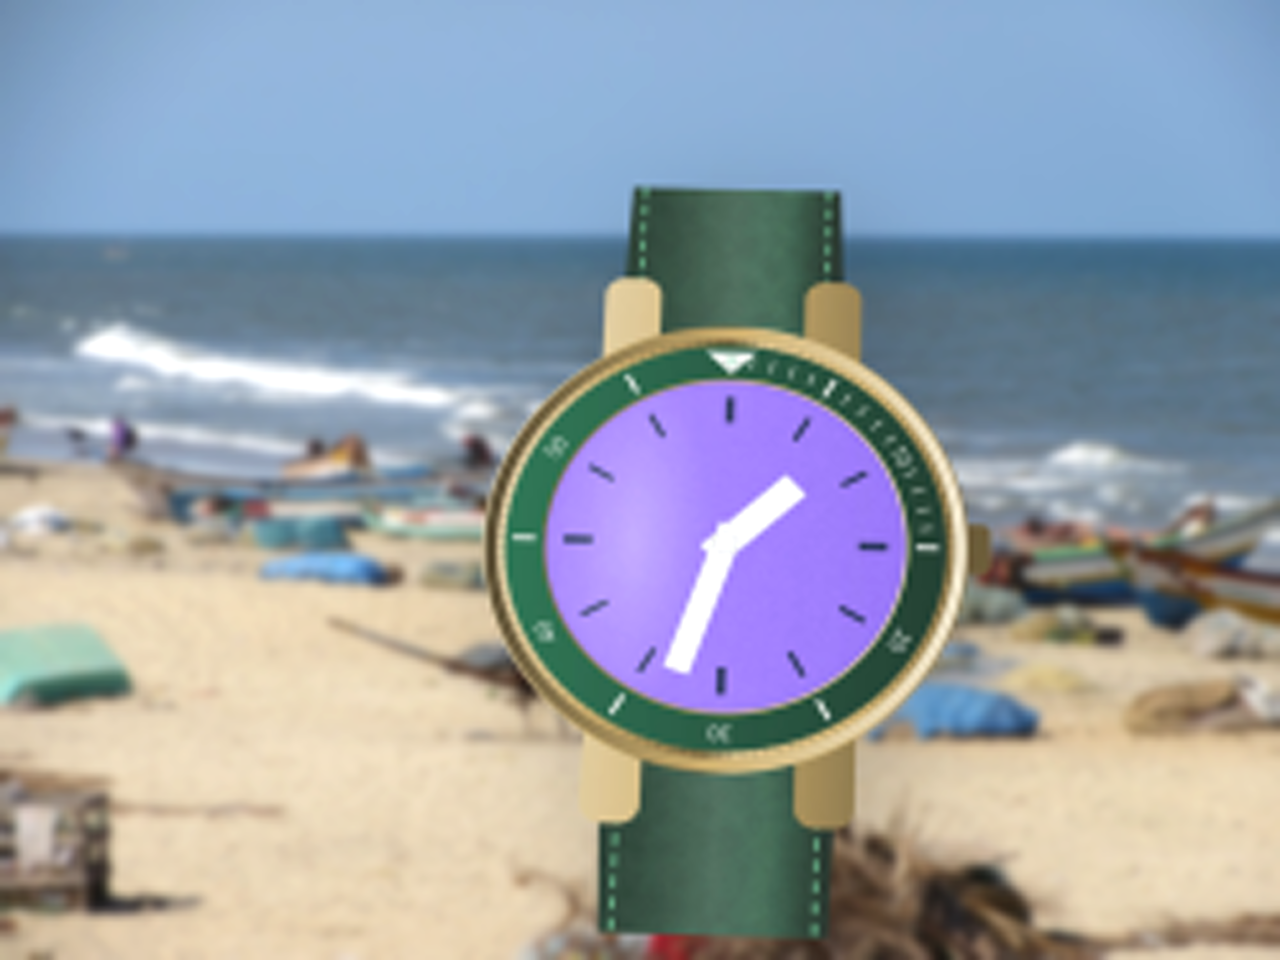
1:33
